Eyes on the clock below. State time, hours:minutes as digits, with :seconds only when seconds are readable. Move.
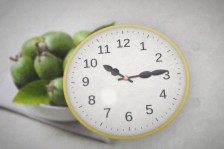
10:14
